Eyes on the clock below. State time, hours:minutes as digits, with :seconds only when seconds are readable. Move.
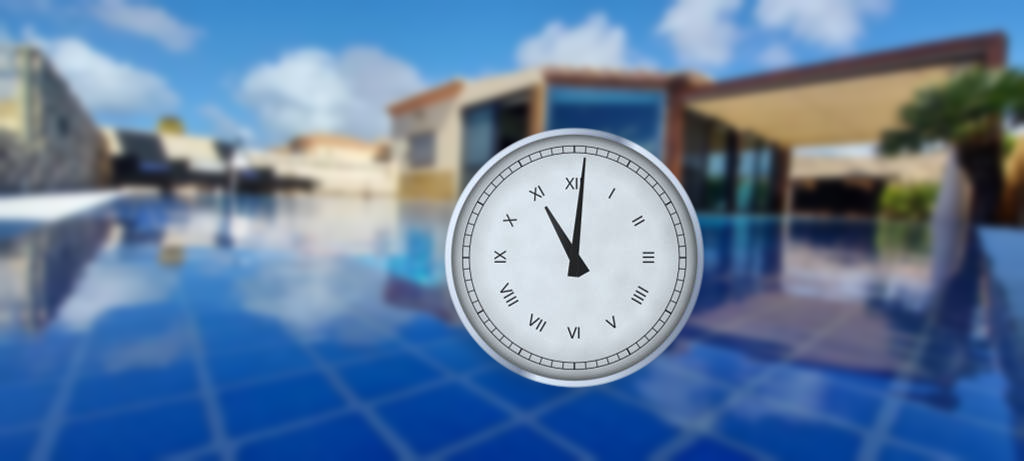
11:01
